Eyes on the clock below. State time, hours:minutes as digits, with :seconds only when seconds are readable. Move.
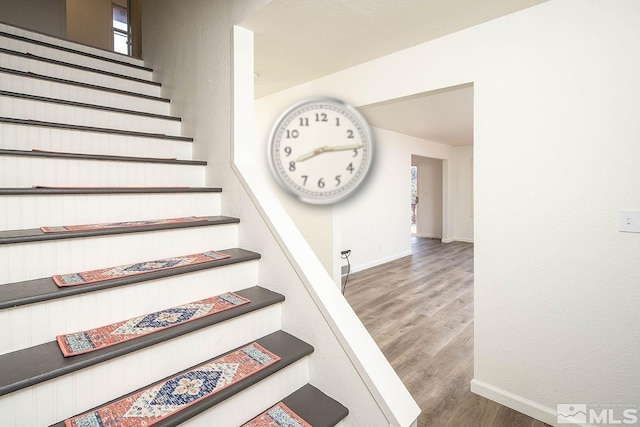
8:14
